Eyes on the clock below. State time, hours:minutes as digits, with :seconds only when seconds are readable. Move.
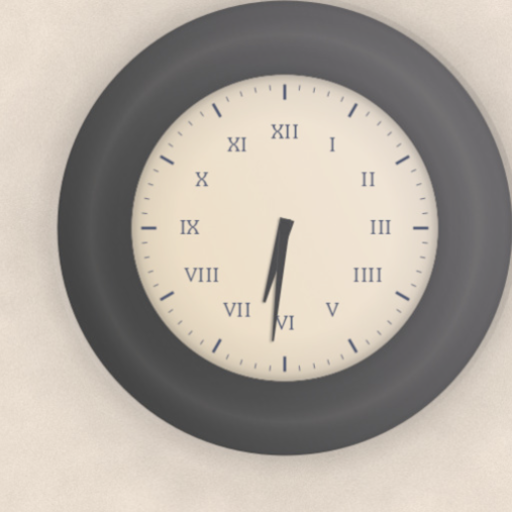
6:31
